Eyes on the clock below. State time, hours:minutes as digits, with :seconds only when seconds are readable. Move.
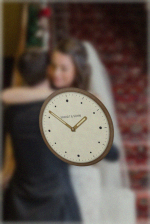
1:52
